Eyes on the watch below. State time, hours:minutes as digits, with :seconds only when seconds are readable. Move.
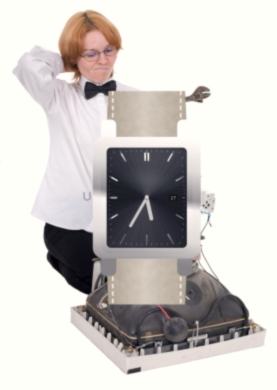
5:35
